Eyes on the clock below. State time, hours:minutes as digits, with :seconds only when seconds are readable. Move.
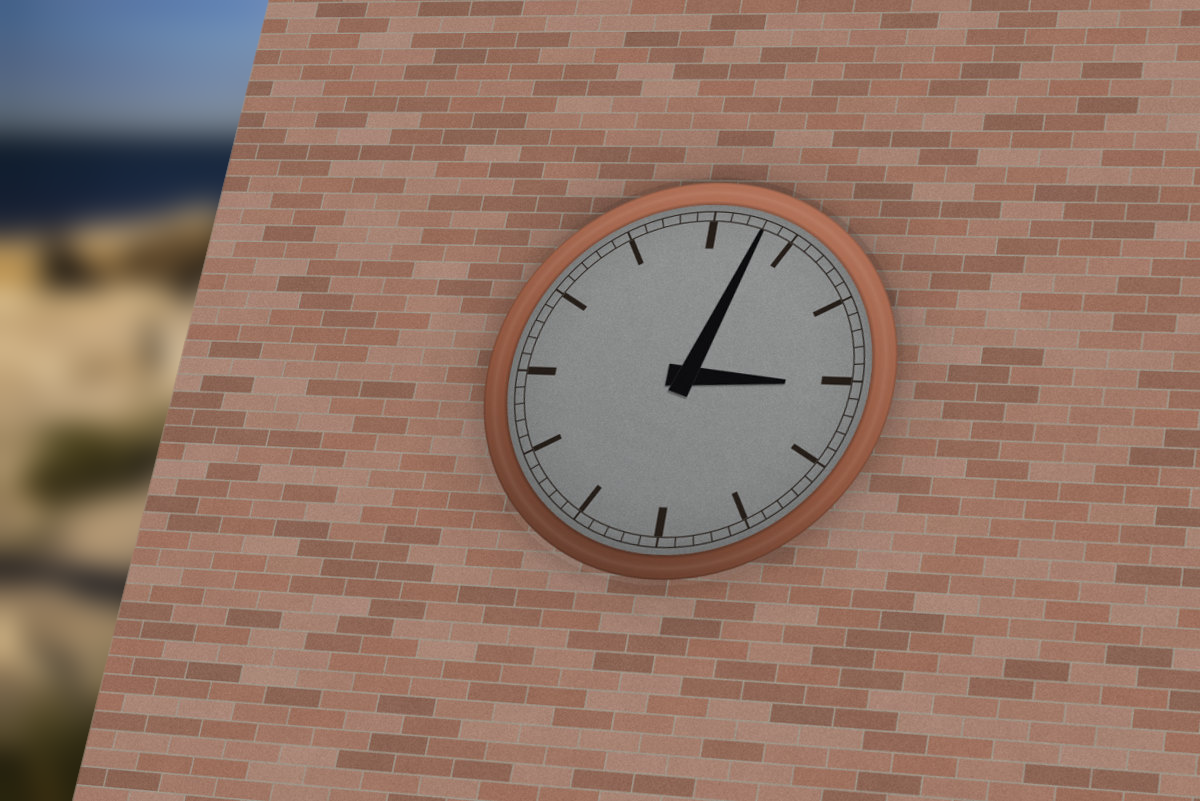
3:03
